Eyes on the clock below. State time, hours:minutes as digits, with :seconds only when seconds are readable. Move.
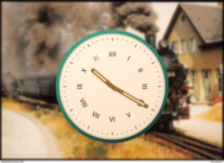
10:20
